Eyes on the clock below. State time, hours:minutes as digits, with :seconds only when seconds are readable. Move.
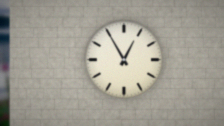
12:55
